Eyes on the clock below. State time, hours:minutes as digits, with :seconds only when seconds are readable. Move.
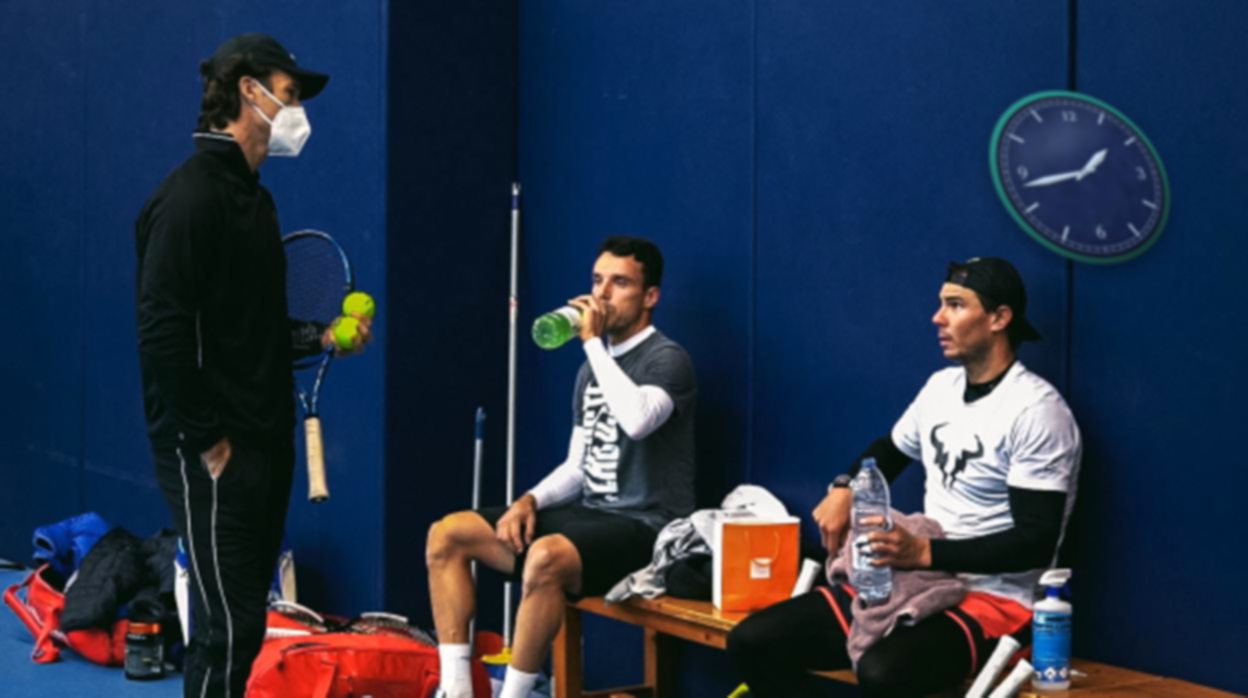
1:43
